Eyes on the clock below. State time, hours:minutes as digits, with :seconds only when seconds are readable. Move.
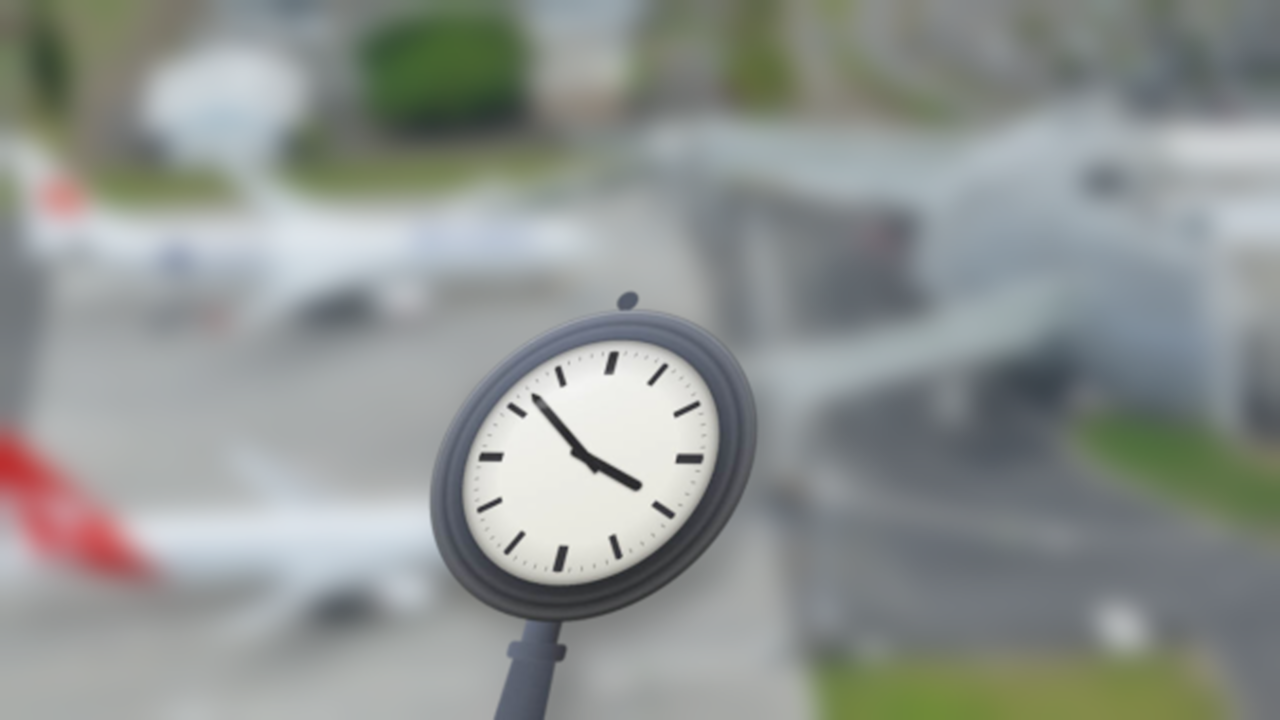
3:52
